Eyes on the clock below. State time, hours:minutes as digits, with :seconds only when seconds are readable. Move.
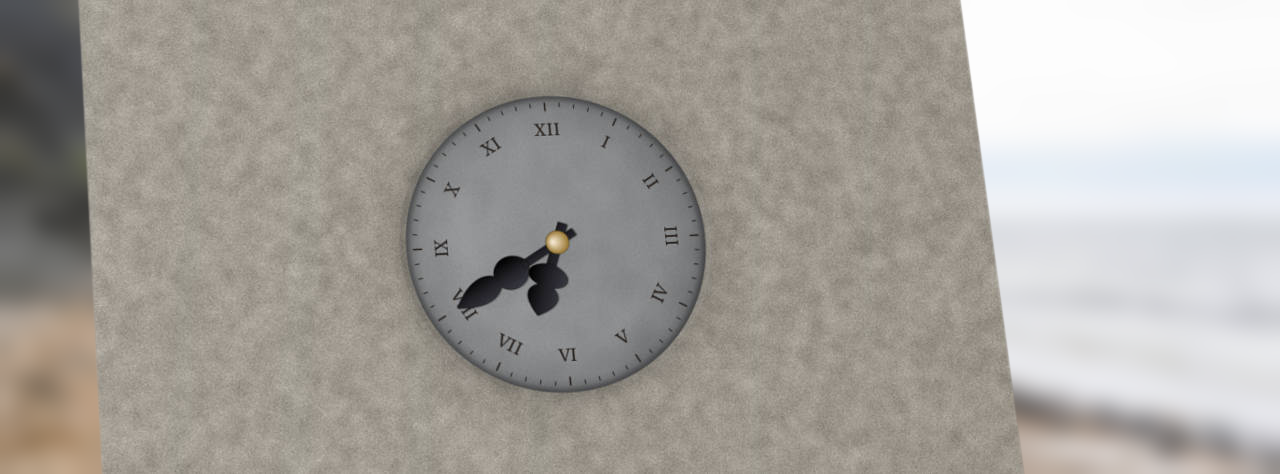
6:40
